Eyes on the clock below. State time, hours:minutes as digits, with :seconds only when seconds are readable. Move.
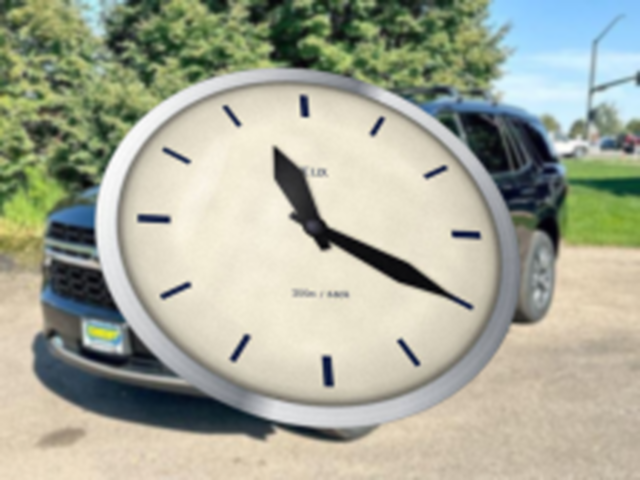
11:20
